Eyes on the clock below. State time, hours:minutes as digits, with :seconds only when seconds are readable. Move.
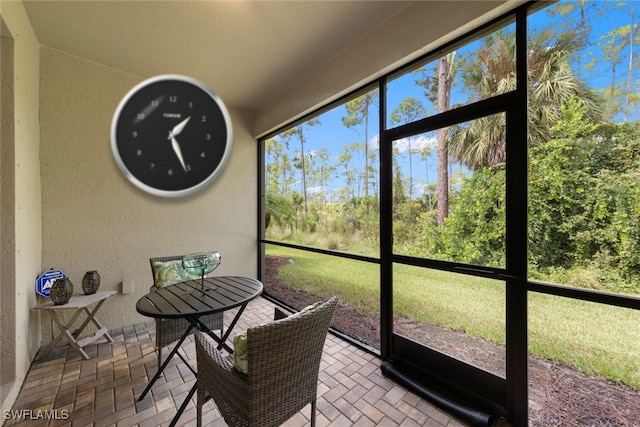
1:26
